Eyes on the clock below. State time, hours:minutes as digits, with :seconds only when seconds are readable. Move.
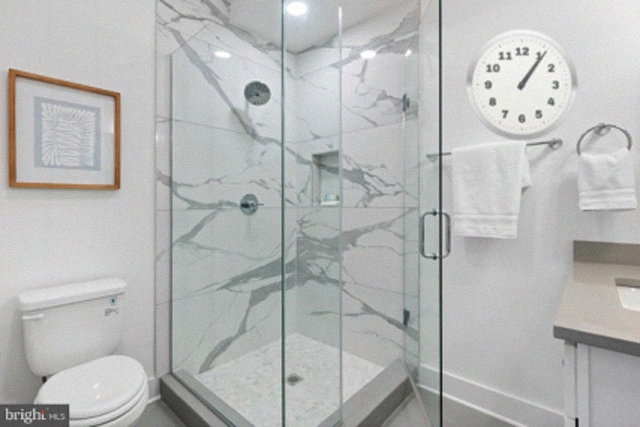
1:06
